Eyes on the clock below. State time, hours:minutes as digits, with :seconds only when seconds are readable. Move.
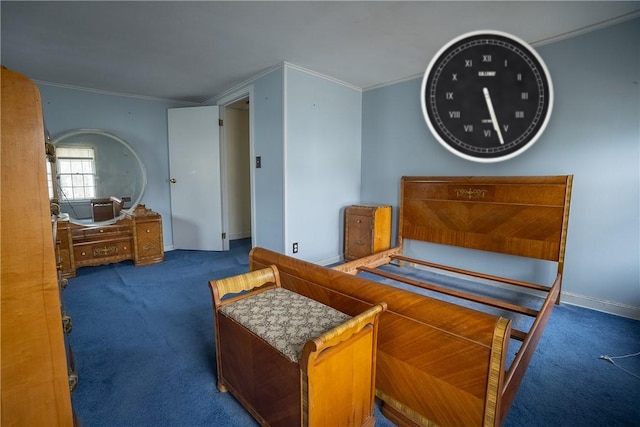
5:27
